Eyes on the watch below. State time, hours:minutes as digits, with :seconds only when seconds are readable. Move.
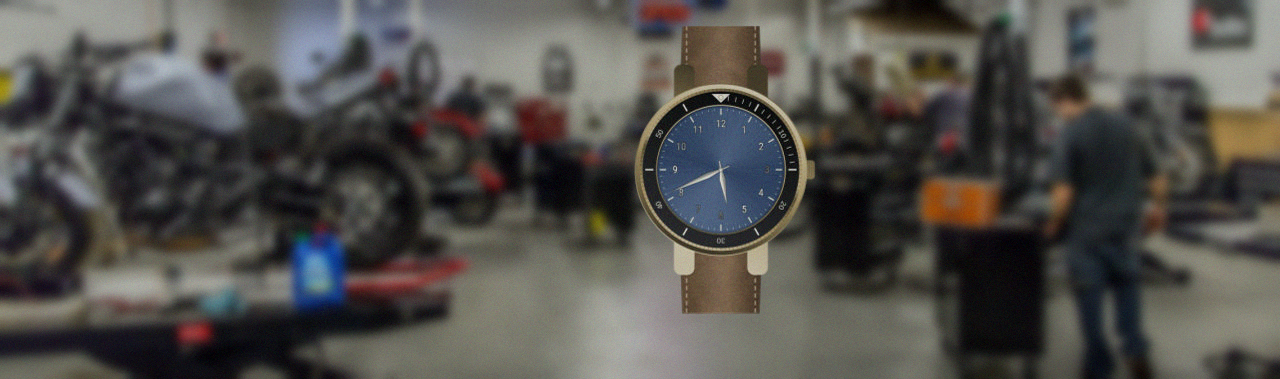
5:41
